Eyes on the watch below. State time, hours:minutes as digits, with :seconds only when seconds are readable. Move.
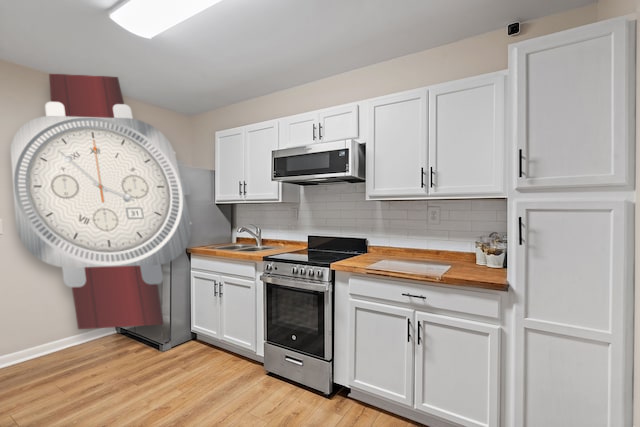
3:53
